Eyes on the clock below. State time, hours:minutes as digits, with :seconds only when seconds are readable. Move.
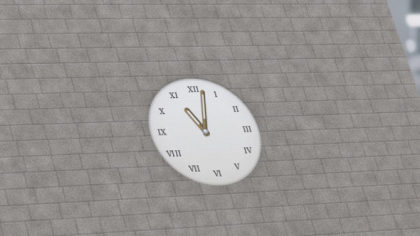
11:02
